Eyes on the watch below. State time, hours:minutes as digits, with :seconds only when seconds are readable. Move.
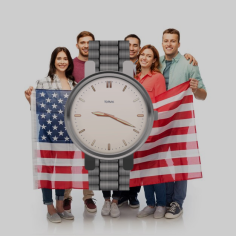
9:19
